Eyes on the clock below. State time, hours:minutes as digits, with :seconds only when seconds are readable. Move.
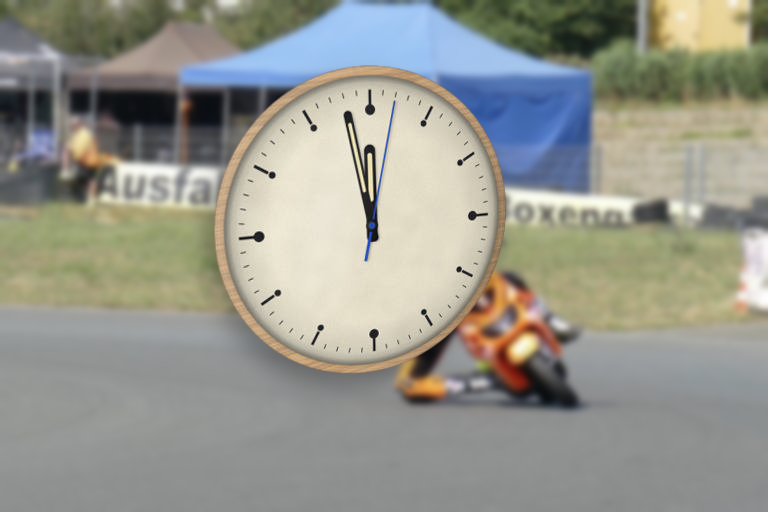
11:58:02
